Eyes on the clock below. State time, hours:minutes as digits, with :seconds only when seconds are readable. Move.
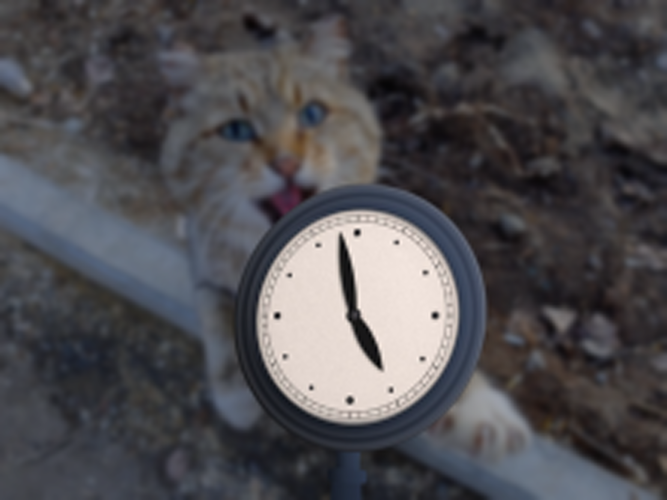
4:58
